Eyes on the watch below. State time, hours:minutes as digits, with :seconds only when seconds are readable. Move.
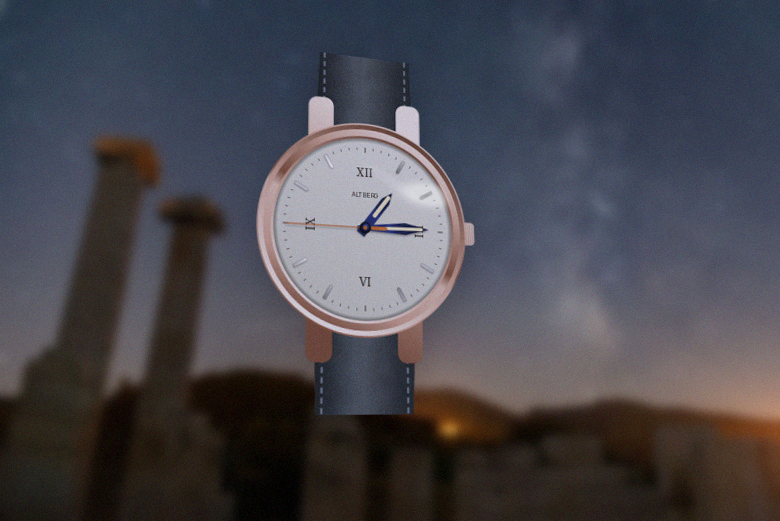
1:14:45
